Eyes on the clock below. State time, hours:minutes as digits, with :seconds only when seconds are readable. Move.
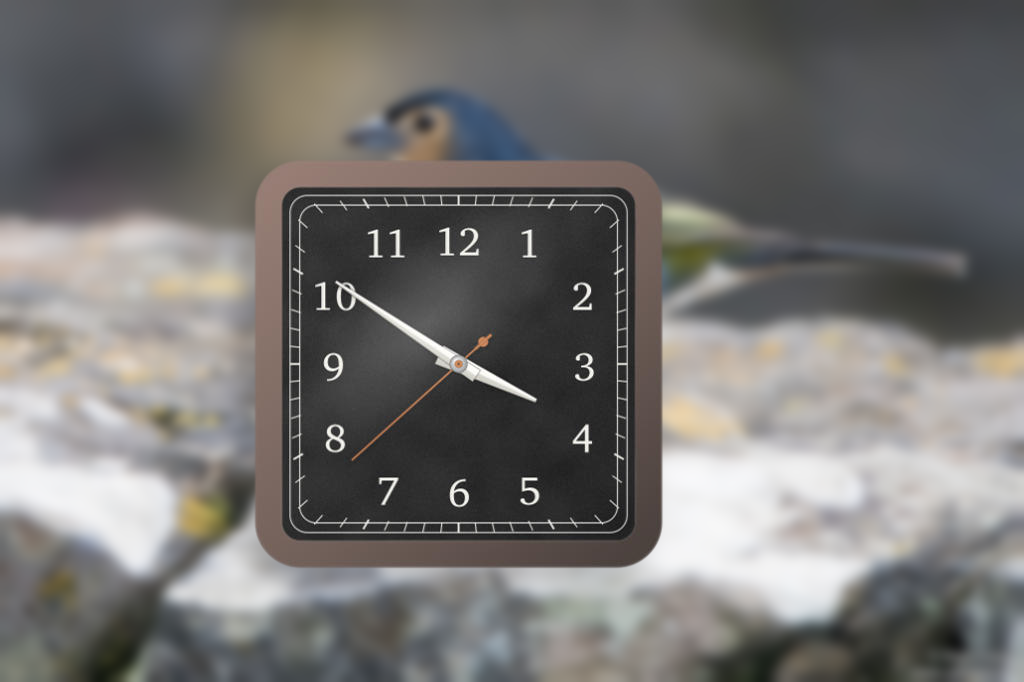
3:50:38
